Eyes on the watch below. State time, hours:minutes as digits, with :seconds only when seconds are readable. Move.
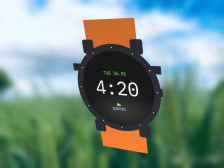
4:20
